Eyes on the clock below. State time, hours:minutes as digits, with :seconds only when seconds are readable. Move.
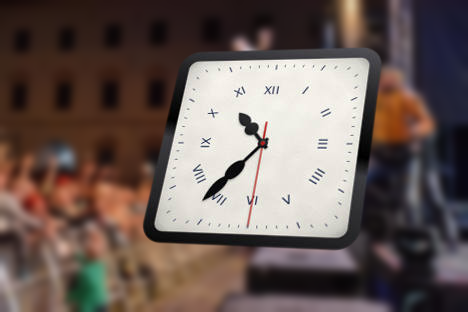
10:36:30
